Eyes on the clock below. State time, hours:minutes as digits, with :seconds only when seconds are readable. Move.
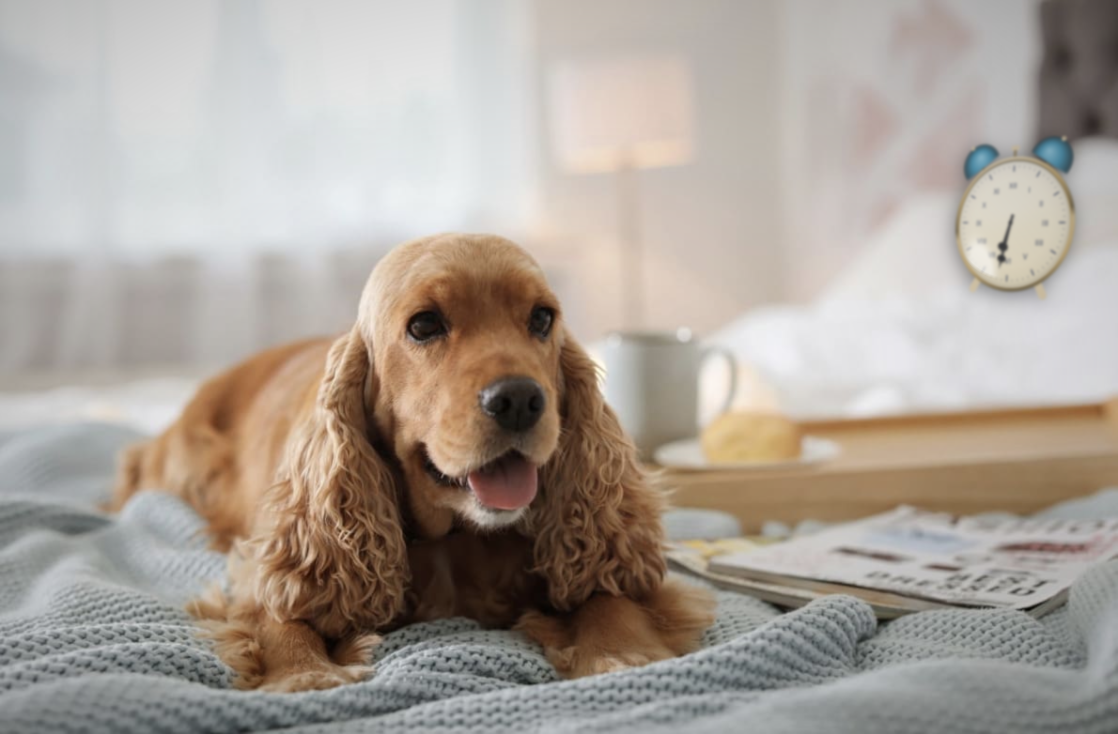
6:32
